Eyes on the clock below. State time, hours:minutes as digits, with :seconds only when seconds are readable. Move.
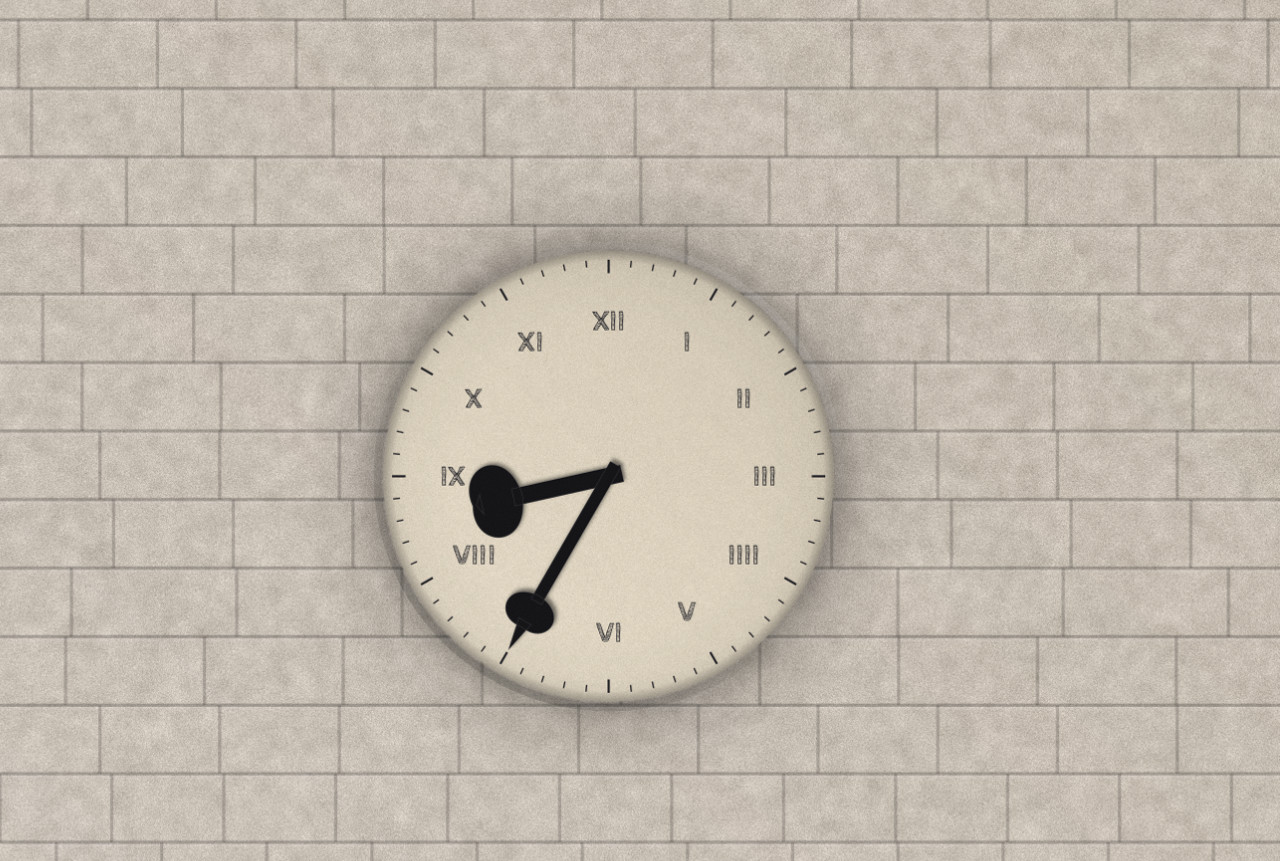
8:35
